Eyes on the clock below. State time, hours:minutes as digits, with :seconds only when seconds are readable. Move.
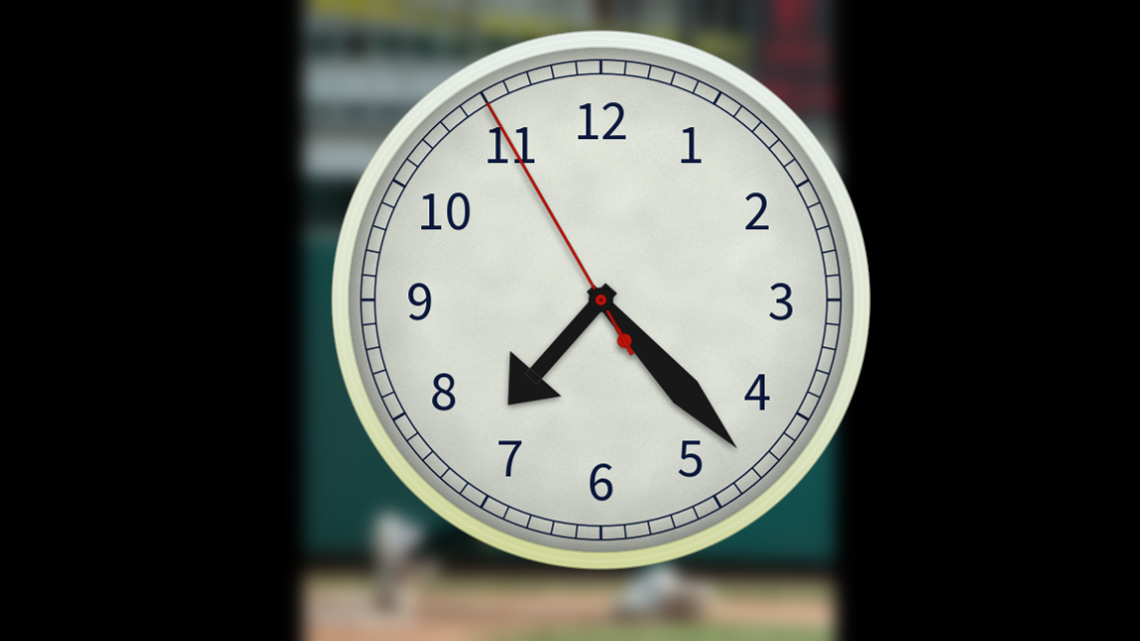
7:22:55
